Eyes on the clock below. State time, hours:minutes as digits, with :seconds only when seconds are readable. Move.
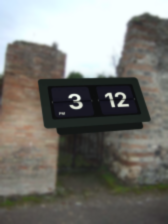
3:12
